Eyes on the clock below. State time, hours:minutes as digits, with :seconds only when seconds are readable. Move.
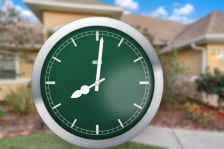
8:01
